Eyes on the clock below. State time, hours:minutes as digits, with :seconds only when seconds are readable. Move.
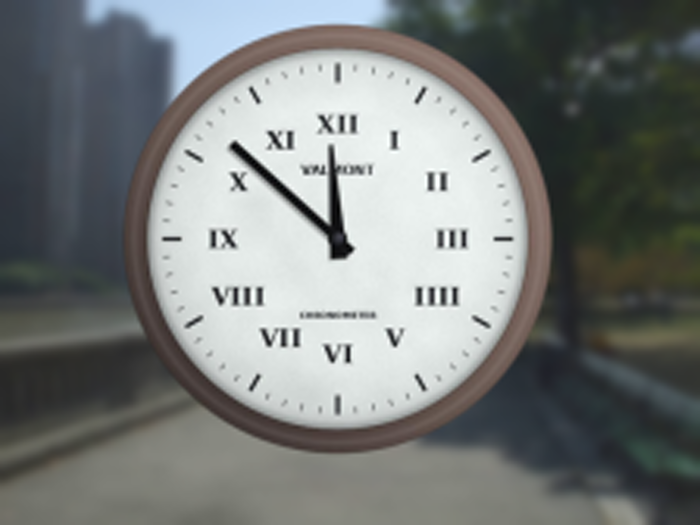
11:52
